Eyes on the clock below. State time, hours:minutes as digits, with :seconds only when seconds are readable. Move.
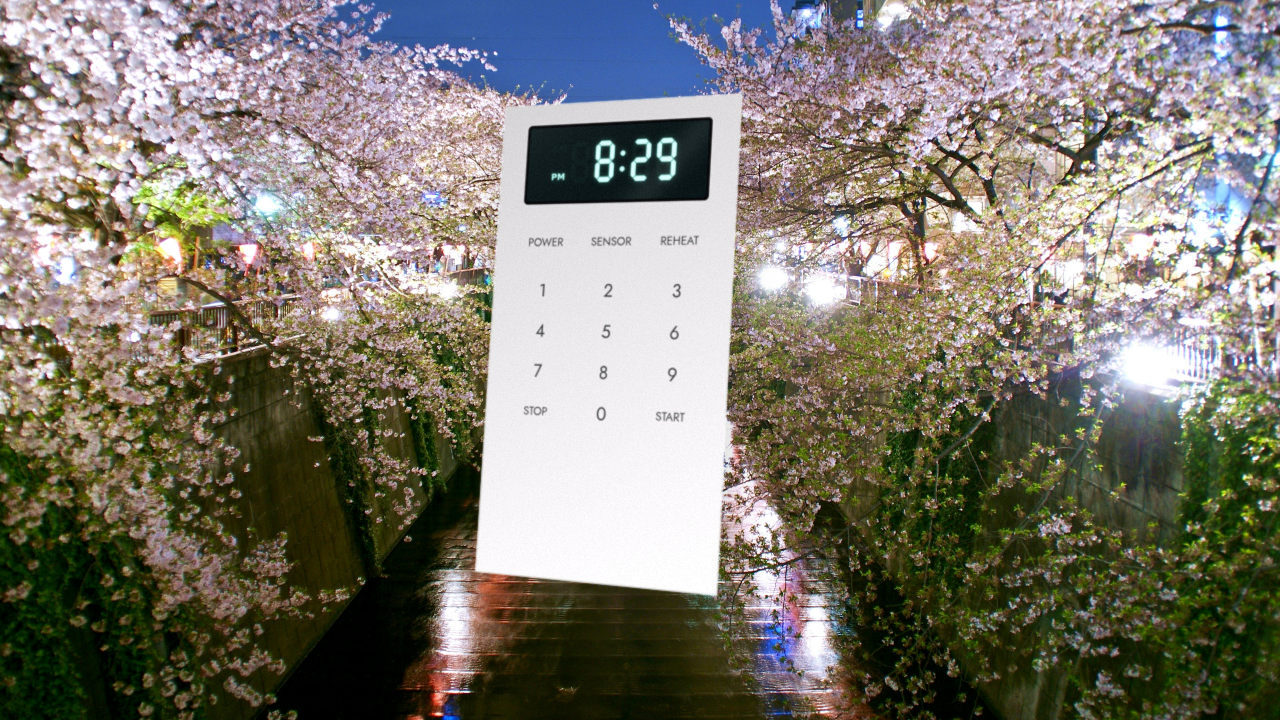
8:29
